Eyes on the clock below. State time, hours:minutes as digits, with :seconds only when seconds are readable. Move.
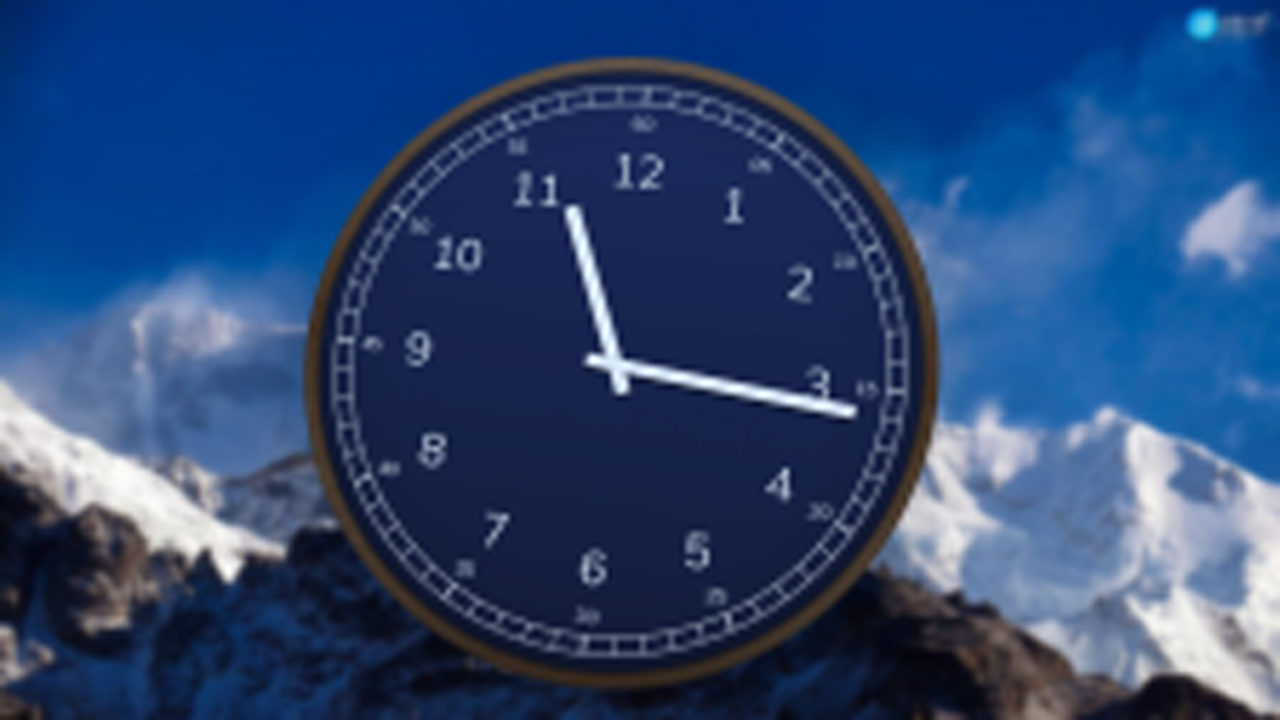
11:16
